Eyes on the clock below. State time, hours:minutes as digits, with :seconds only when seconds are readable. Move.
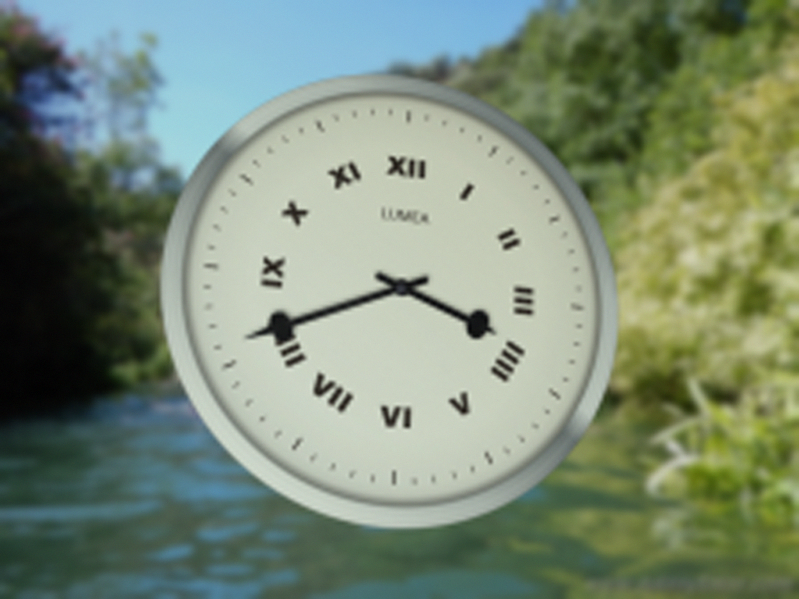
3:41
